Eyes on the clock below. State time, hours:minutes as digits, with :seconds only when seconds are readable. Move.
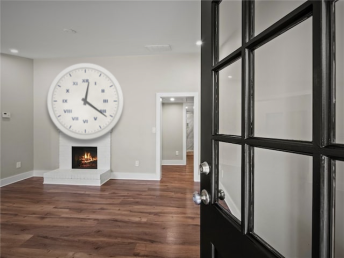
12:21
